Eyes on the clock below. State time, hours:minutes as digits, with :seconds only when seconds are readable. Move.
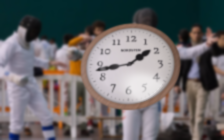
1:43
